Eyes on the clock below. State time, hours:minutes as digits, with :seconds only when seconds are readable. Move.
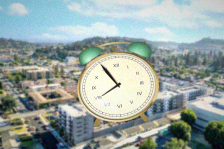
7:55
